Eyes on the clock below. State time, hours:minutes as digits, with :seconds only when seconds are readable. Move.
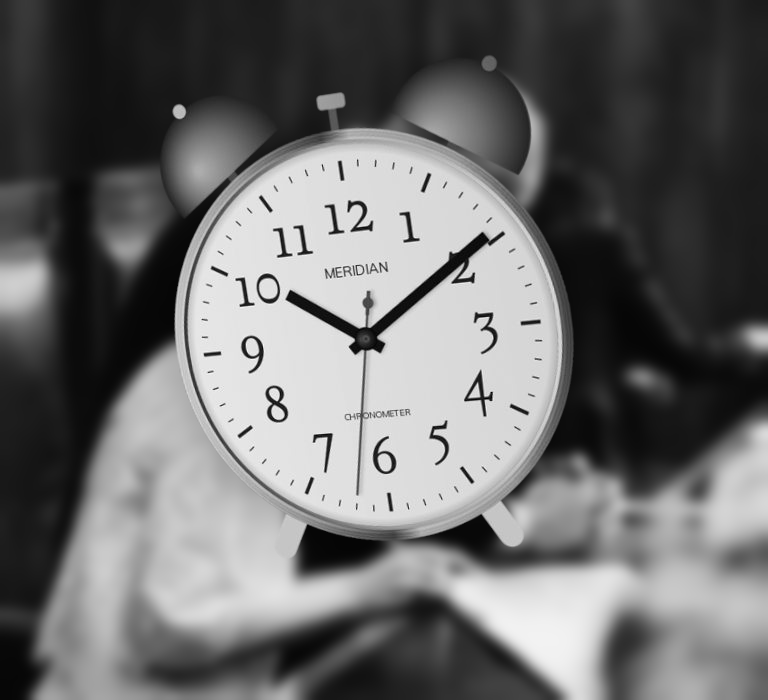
10:09:32
